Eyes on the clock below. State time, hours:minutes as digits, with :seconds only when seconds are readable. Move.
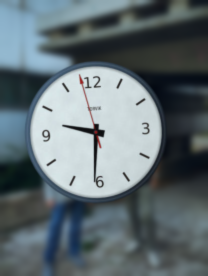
9:30:58
